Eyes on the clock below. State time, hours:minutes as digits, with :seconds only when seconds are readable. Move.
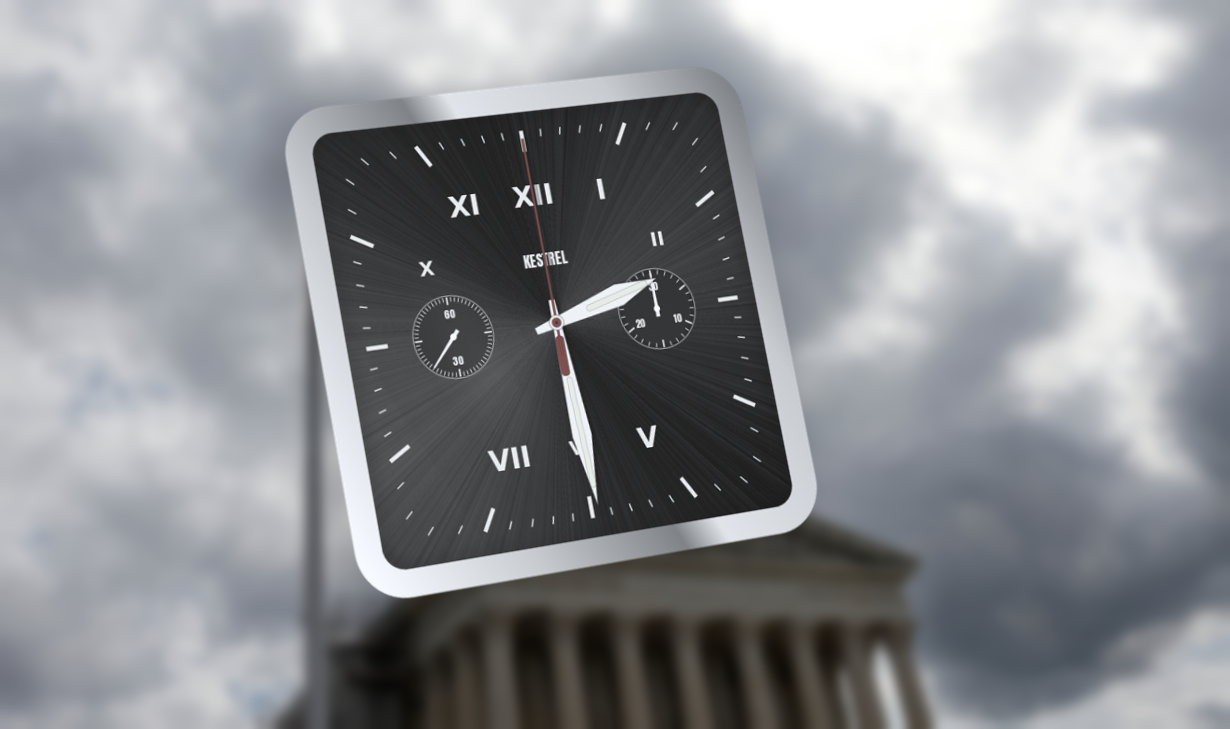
2:29:37
